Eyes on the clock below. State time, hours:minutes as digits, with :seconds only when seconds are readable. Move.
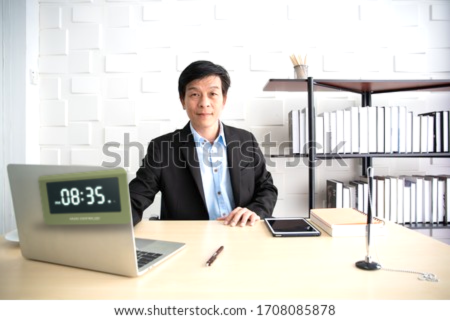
8:35
